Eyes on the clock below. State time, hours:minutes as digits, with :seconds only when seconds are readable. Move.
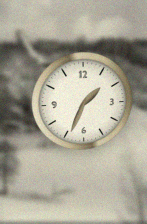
1:34
